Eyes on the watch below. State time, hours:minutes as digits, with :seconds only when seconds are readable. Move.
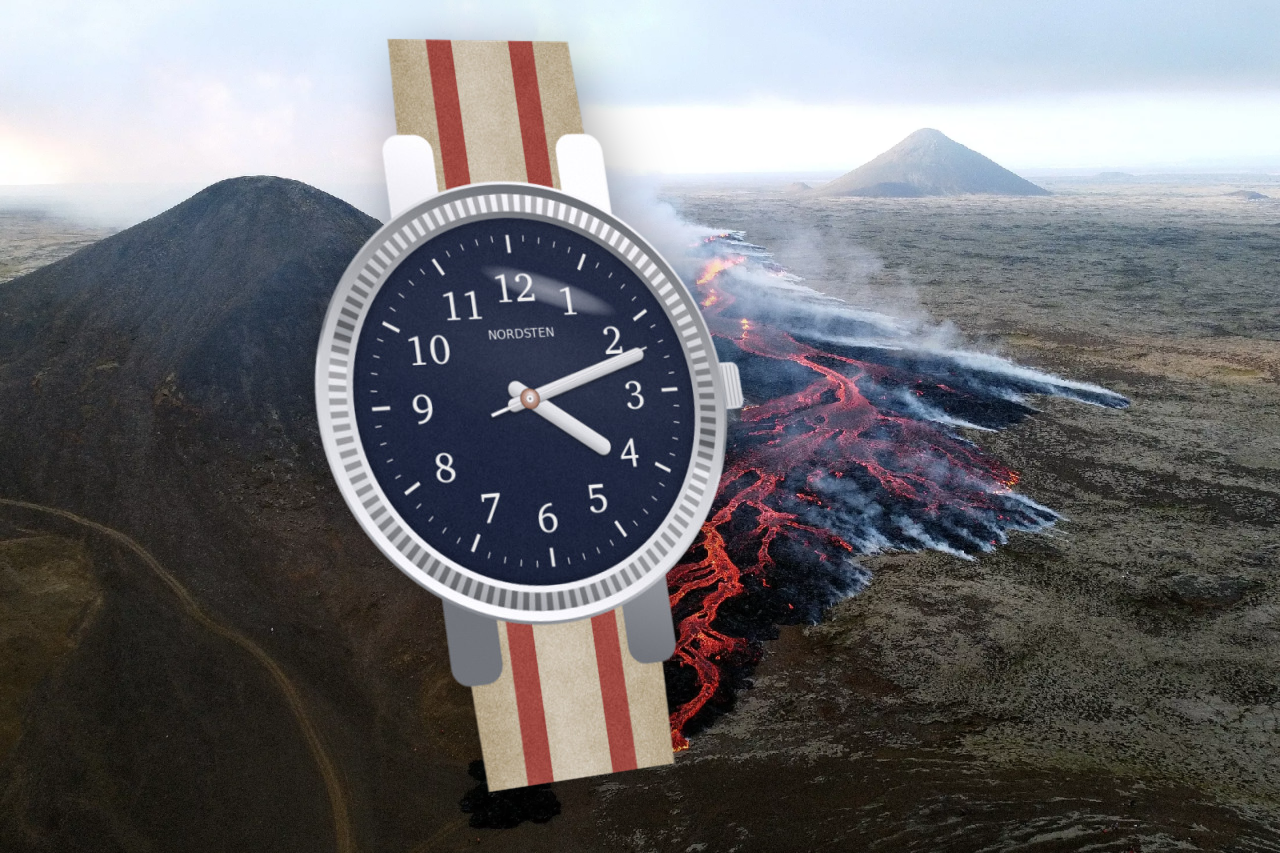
4:12:12
